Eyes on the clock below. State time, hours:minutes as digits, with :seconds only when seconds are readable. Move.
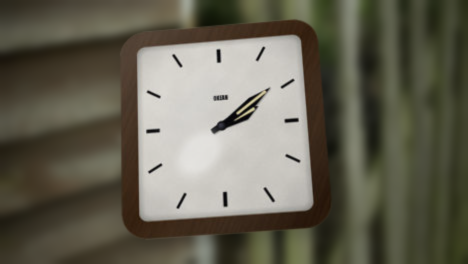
2:09
